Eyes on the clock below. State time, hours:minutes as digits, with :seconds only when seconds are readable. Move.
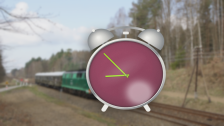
8:53
